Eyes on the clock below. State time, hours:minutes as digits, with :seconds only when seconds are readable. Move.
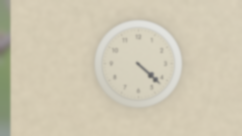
4:22
